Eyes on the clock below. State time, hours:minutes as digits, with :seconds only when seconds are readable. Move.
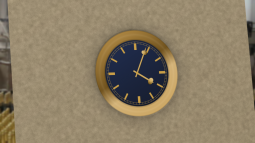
4:04
